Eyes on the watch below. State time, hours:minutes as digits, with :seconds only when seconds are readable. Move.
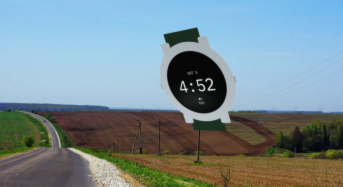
4:52
